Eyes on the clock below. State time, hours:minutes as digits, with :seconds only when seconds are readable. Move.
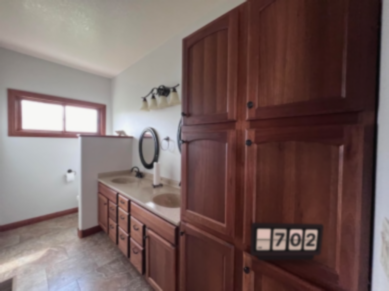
7:02
